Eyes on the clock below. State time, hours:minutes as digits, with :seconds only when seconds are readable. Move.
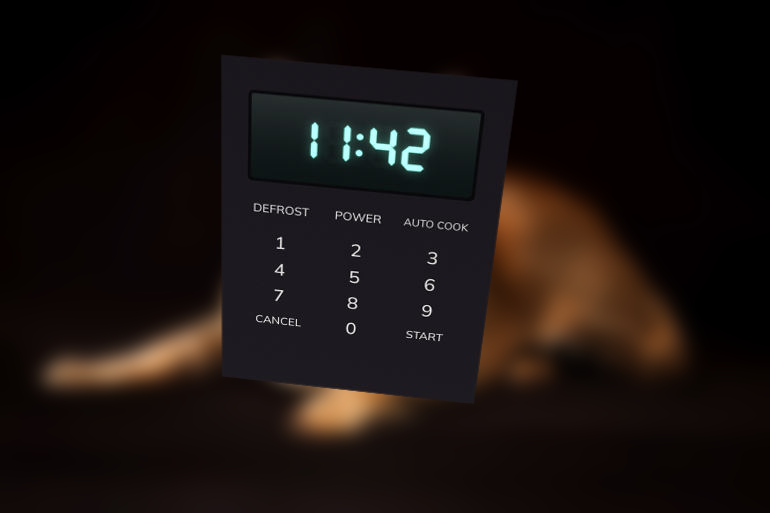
11:42
